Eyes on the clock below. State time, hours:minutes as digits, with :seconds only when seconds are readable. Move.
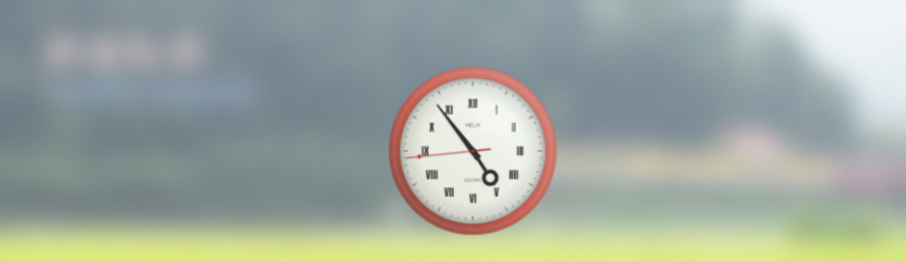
4:53:44
